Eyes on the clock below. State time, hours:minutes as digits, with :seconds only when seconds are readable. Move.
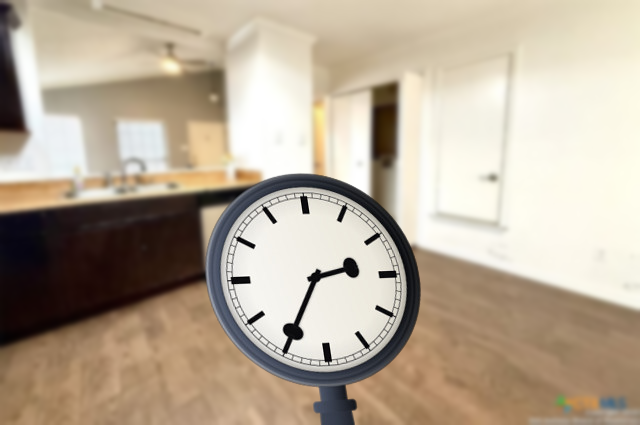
2:35
